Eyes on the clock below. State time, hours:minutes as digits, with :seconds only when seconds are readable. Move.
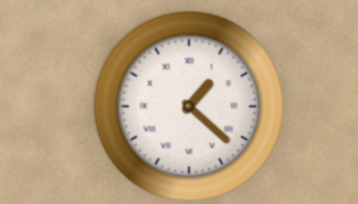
1:22
